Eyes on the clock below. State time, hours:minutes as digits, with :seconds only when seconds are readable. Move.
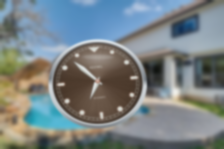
6:53
